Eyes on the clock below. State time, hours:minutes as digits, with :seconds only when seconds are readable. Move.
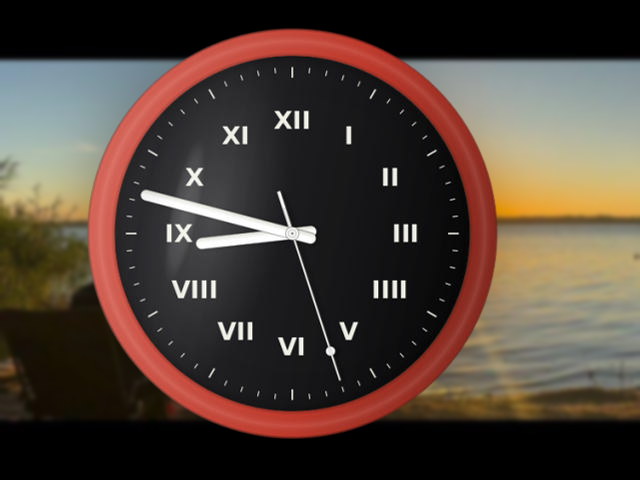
8:47:27
